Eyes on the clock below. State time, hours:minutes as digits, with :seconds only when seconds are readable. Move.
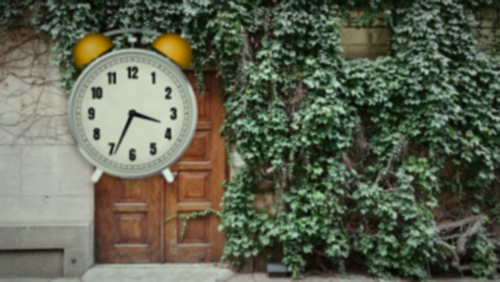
3:34
